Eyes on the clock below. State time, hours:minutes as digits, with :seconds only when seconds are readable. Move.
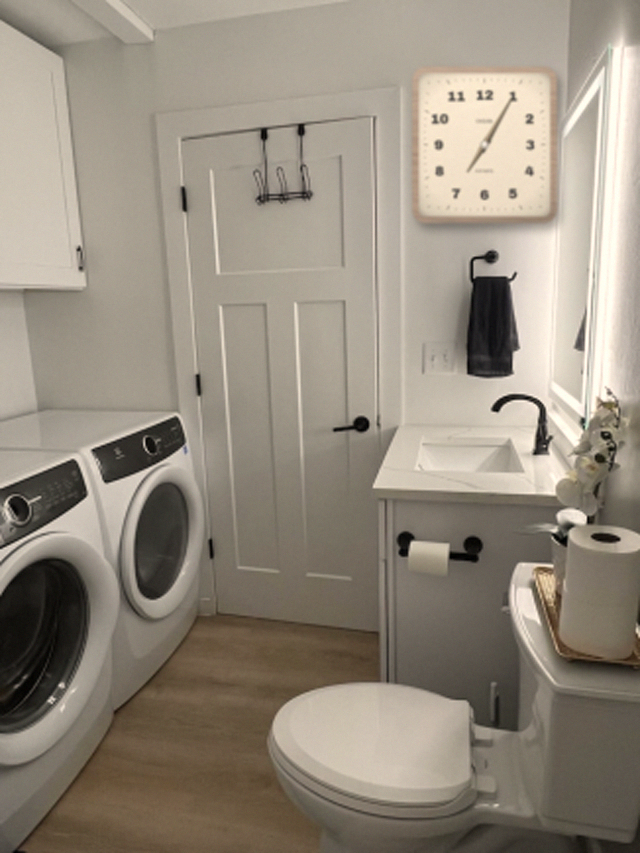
7:05
